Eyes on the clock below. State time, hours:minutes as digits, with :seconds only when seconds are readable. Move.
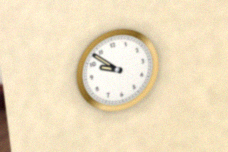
9:53
